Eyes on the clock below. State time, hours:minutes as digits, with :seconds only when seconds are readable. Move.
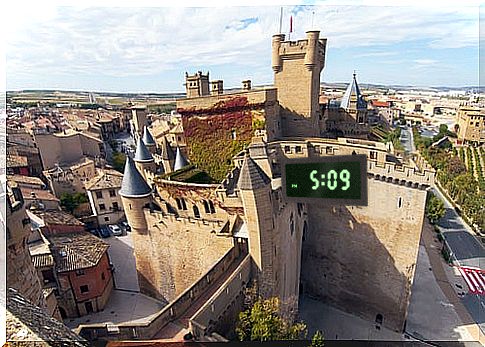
5:09
